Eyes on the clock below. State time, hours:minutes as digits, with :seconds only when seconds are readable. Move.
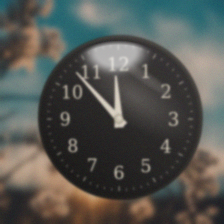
11:53
